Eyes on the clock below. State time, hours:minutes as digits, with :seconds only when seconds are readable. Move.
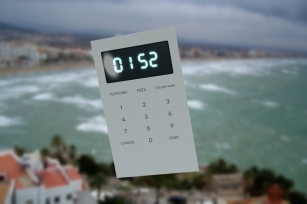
1:52
